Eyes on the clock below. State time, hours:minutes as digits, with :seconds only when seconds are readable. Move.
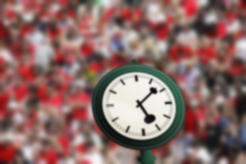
5:08
